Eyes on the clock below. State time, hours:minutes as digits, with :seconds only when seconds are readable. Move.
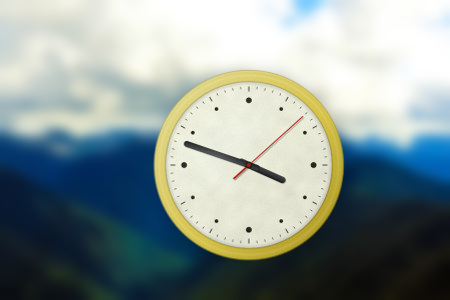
3:48:08
